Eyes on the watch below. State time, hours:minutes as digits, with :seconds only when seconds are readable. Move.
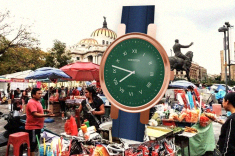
7:47
